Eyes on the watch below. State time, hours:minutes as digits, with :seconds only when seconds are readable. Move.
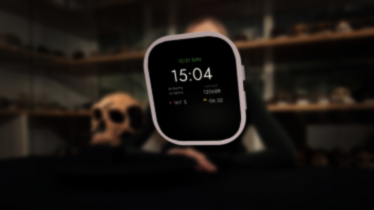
15:04
